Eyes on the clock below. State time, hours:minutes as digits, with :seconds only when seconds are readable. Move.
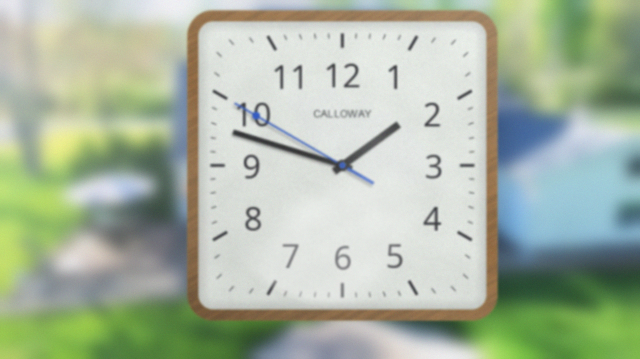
1:47:50
